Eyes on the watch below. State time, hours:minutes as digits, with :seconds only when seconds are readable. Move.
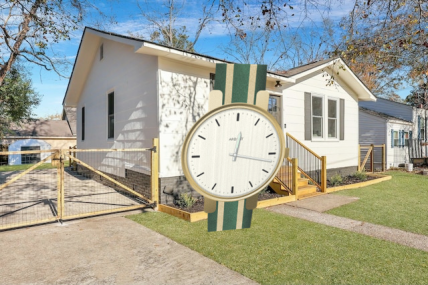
12:17
